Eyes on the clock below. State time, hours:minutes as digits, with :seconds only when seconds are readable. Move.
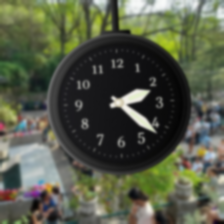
2:22
